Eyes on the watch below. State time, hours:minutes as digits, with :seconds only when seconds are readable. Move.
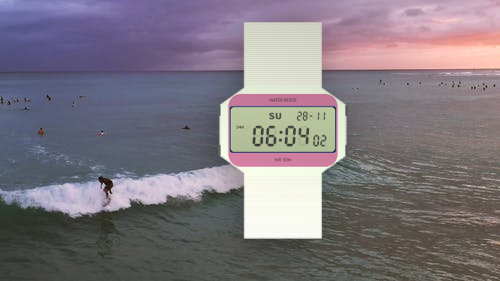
6:04:02
